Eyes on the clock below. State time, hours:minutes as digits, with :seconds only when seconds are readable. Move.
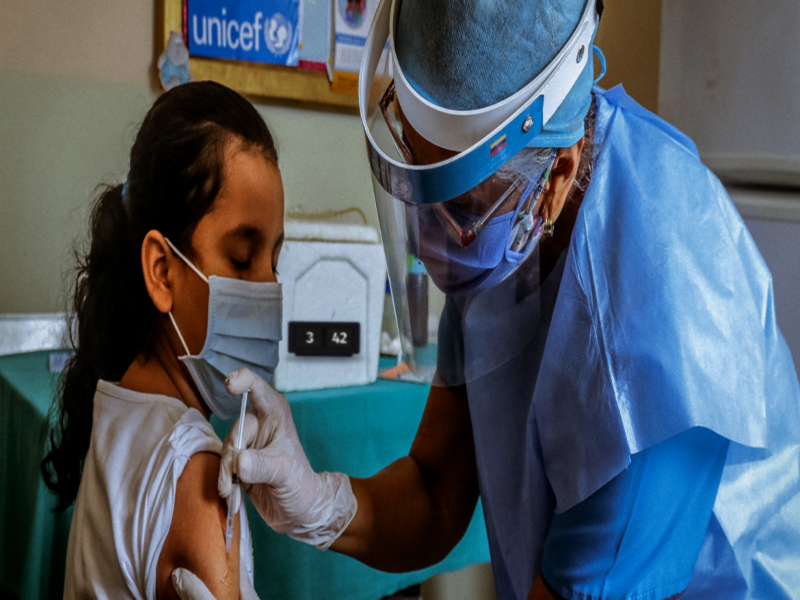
3:42
